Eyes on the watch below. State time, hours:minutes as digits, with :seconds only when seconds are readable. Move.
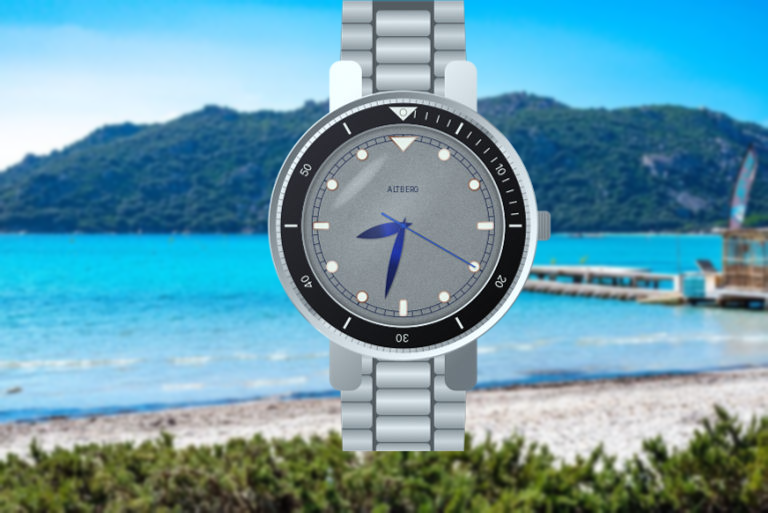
8:32:20
